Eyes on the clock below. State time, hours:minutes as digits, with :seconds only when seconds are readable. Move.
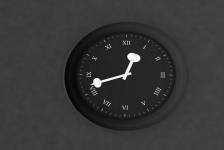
12:42
